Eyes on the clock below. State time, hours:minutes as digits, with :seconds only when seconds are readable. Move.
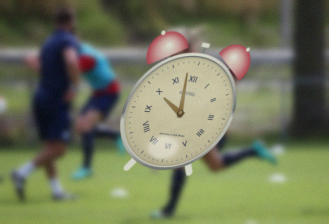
9:58
